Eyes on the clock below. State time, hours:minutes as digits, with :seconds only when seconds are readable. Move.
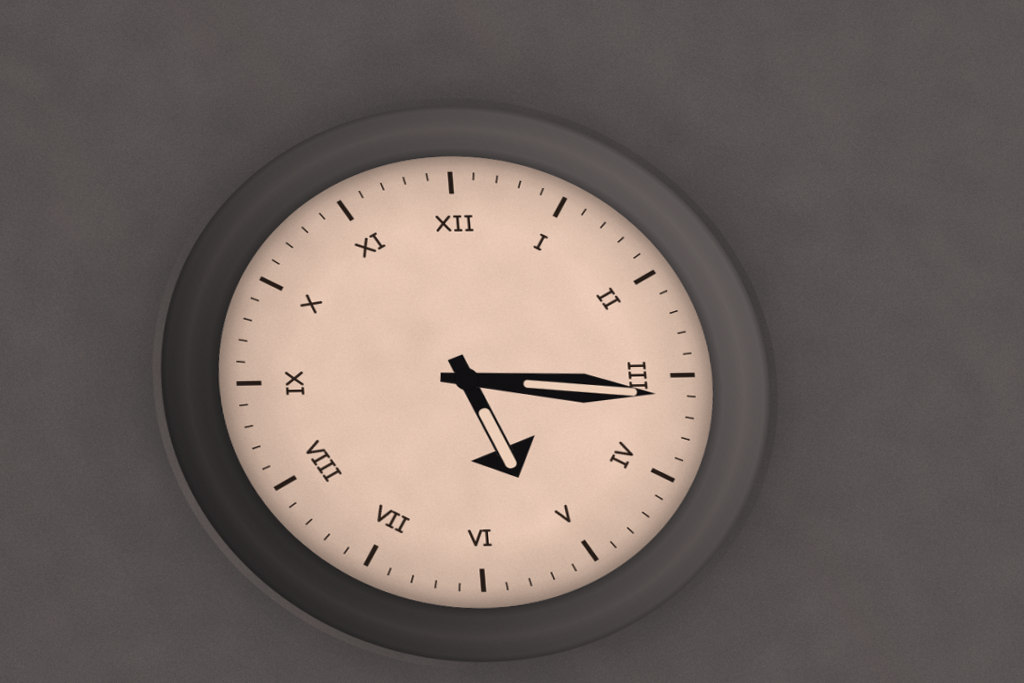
5:16
